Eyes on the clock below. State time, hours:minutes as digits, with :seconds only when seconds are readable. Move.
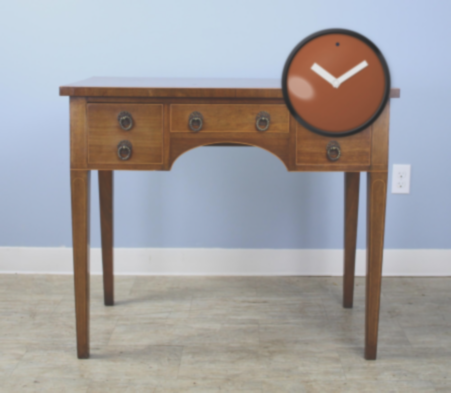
10:09
